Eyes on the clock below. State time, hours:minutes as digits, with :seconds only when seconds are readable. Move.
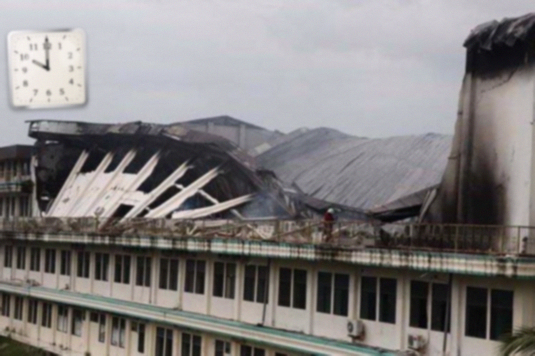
10:00
